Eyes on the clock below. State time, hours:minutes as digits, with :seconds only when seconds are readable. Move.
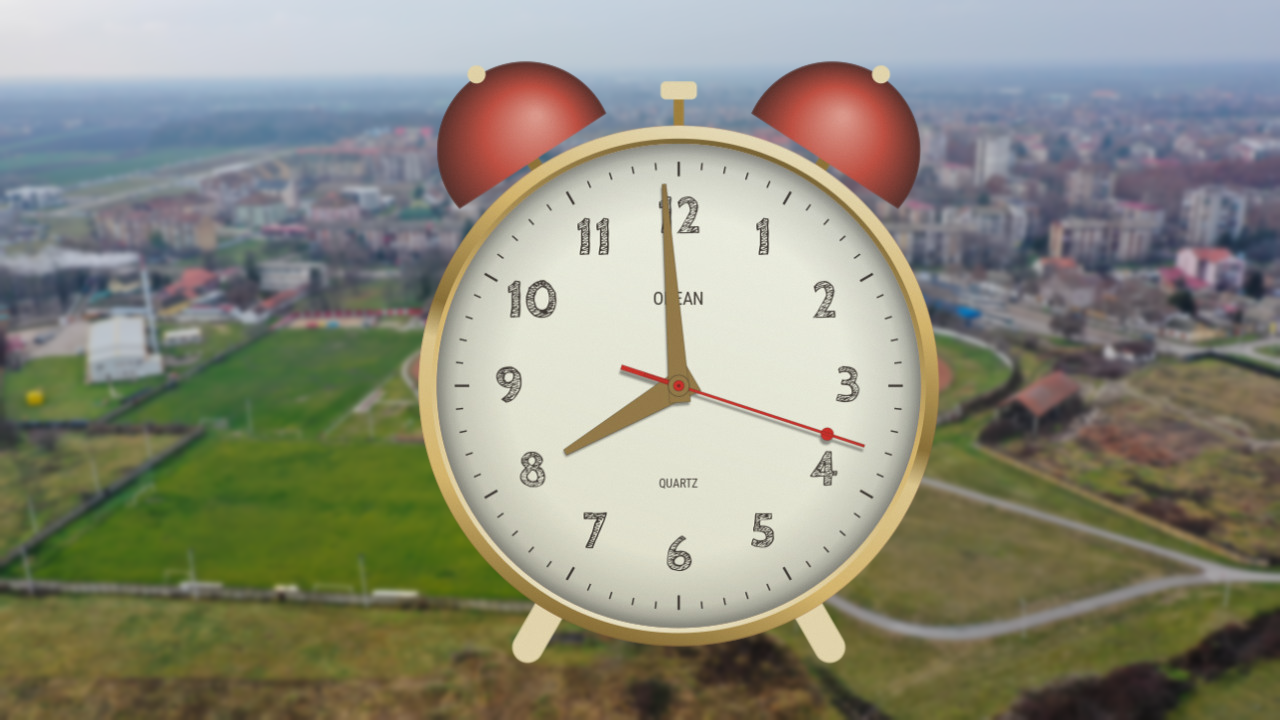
7:59:18
